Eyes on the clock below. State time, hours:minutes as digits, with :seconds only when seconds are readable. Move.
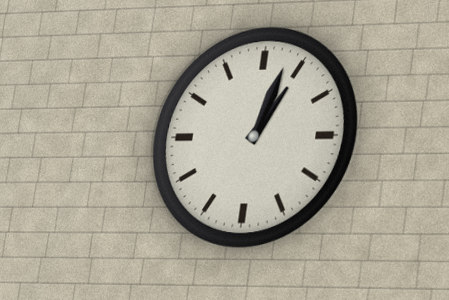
1:03
